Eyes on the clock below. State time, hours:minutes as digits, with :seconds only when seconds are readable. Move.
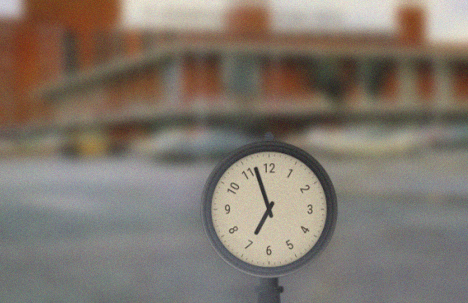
6:57
